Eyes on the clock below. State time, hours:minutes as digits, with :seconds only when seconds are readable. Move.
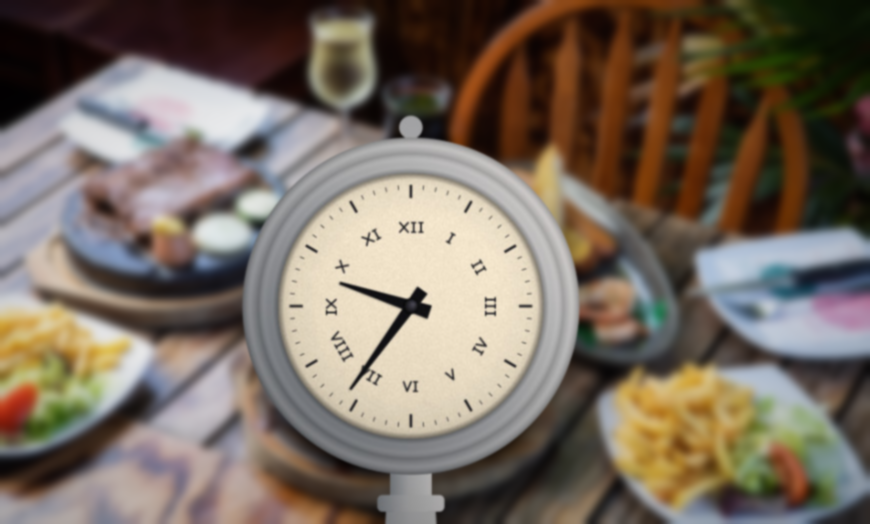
9:36
